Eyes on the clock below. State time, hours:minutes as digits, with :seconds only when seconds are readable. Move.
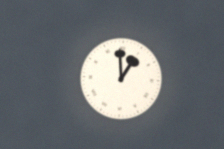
12:59
